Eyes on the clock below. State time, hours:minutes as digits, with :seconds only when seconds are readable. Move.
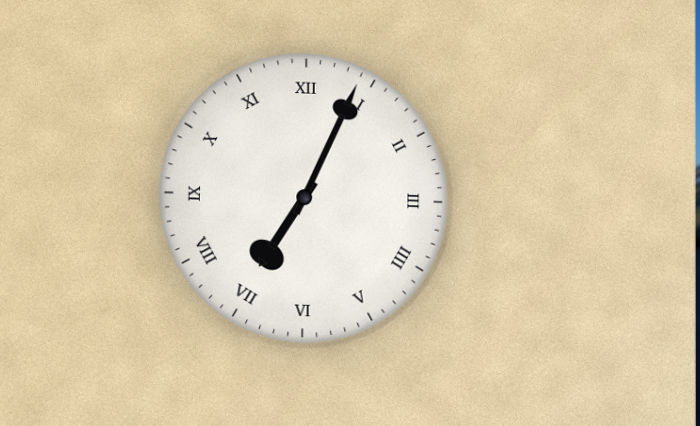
7:04
